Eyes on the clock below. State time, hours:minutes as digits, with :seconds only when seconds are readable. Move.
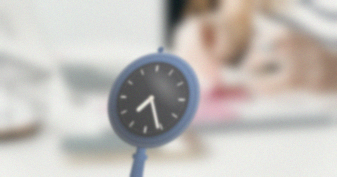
7:26
